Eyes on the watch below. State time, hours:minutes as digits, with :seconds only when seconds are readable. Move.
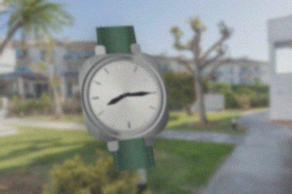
8:15
